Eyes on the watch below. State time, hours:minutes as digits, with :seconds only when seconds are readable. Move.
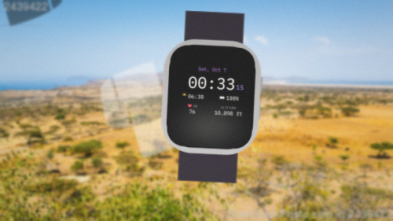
0:33
